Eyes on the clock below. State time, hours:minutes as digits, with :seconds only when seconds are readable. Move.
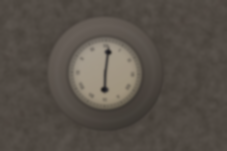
6:01
